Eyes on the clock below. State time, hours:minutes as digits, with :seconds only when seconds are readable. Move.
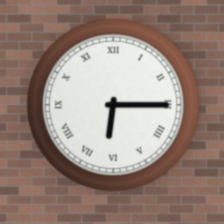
6:15
